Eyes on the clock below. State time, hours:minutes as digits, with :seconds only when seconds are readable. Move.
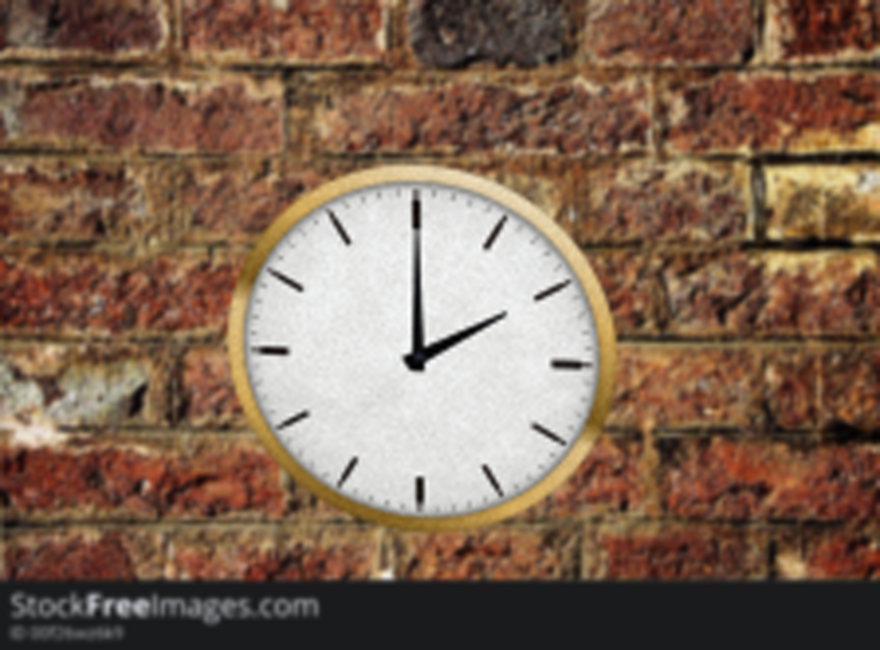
2:00
